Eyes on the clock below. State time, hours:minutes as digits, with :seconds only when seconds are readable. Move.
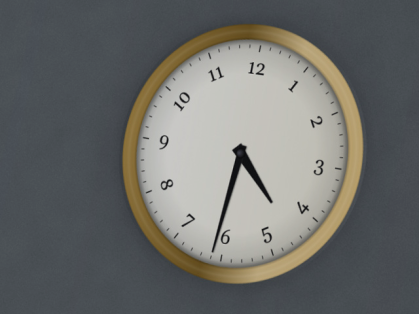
4:31
